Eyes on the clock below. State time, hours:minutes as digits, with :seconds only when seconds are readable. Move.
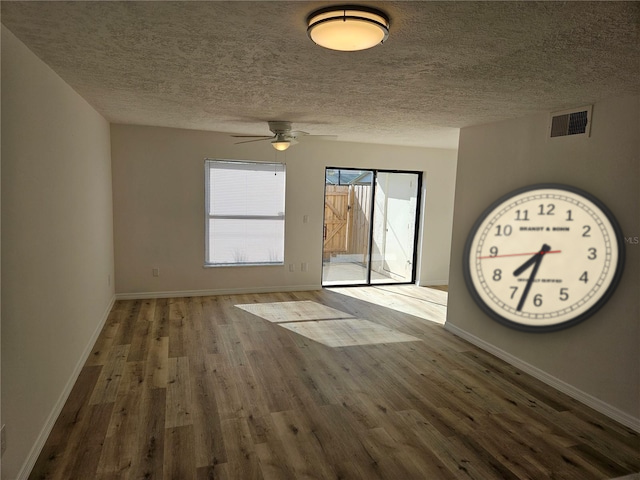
7:32:44
